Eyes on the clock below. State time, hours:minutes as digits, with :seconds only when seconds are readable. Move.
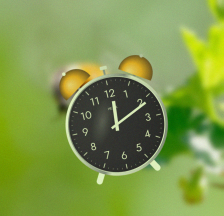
12:11
